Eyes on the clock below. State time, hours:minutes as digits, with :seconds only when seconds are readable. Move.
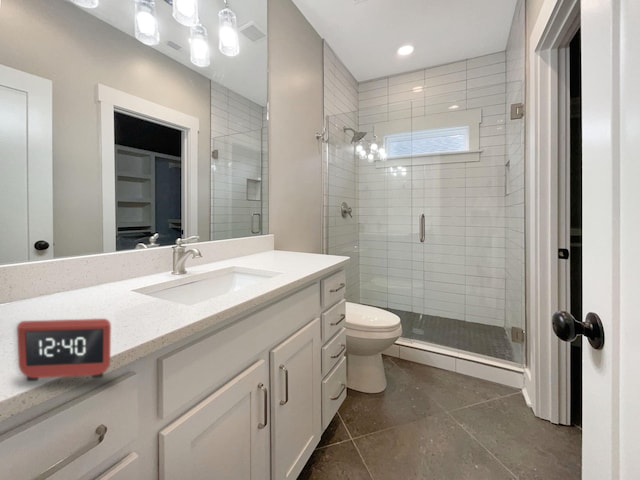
12:40
